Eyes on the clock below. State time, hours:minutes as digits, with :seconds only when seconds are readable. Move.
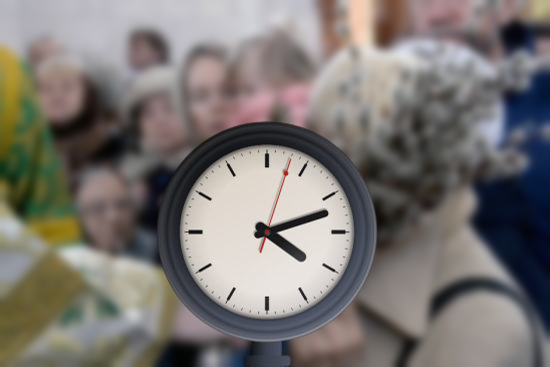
4:12:03
